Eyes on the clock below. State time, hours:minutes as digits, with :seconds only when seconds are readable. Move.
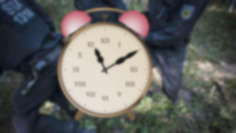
11:10
